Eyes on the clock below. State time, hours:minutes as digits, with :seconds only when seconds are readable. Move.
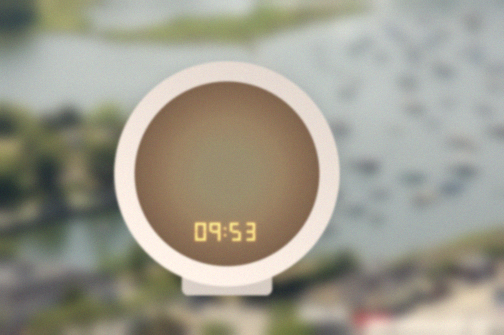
9:53
